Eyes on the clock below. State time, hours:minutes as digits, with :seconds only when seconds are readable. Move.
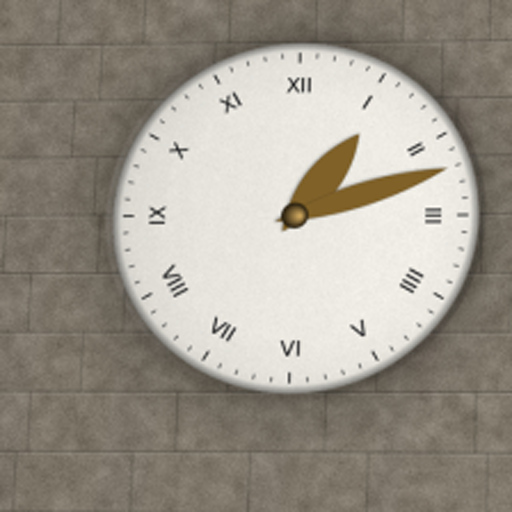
1:12
